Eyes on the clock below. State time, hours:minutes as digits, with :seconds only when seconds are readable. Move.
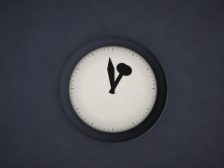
12:59
